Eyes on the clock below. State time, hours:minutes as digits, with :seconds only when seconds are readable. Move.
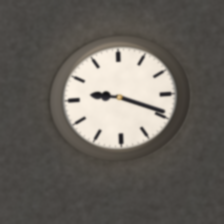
9:19
